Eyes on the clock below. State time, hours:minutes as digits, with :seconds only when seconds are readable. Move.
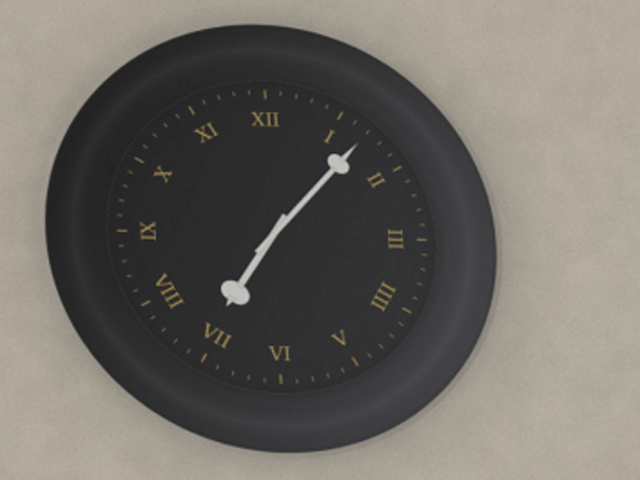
7:07
